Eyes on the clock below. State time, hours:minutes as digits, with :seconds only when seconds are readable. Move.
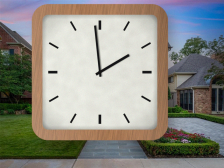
1:59
